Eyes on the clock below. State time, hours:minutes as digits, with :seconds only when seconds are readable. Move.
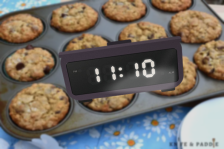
11:10
